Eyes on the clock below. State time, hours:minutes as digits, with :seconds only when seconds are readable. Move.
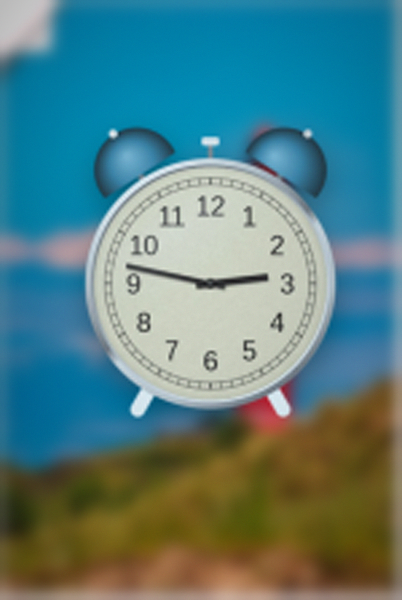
2:47
